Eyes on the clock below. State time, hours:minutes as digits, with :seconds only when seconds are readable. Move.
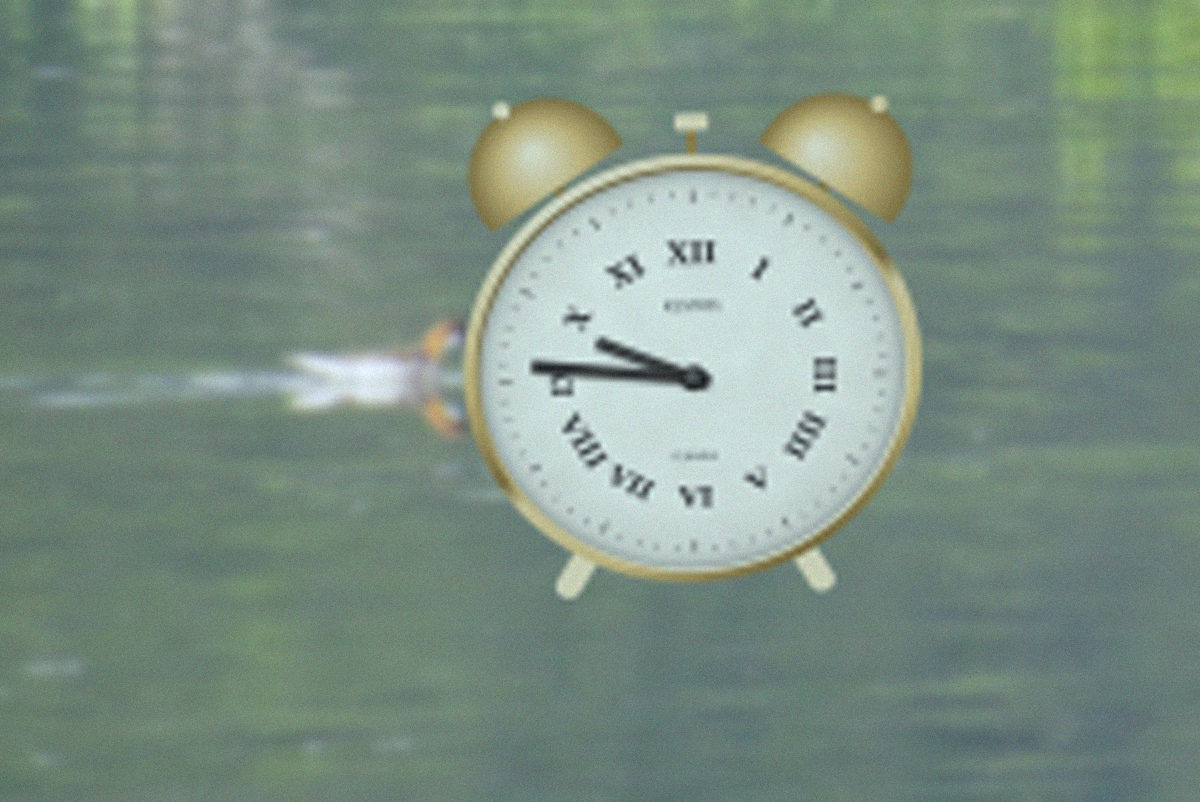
9:46
